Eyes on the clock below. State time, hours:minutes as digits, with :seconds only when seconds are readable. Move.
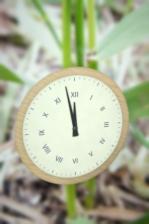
11:58
